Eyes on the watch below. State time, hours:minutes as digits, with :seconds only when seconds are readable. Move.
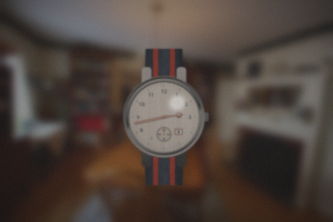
2:43
